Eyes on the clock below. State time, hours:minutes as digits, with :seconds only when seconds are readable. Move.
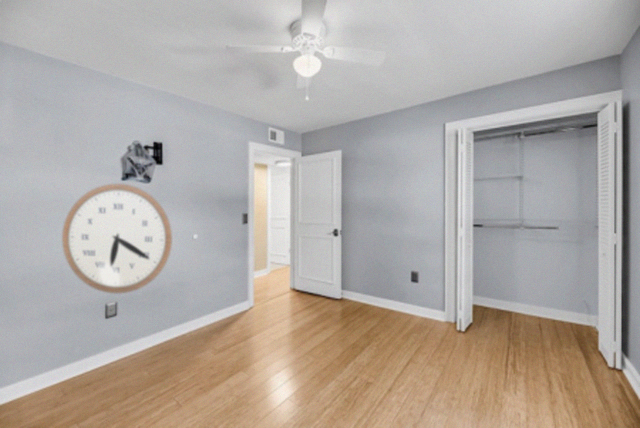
6:20
